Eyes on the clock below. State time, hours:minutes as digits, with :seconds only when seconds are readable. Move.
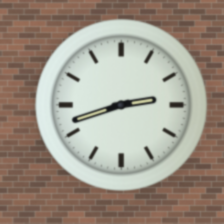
2:42
